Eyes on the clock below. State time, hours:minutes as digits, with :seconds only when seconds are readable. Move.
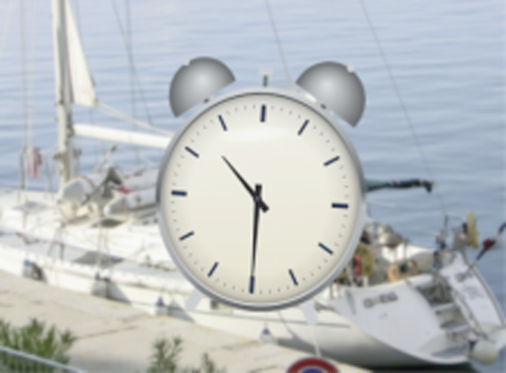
10:30
